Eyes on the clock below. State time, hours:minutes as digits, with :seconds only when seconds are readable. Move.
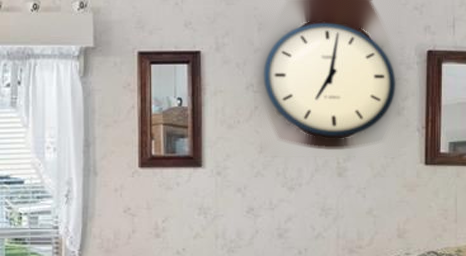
7:02
